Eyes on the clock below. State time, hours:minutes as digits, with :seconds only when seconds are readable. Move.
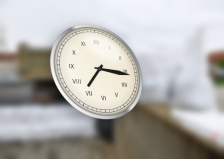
7:16
